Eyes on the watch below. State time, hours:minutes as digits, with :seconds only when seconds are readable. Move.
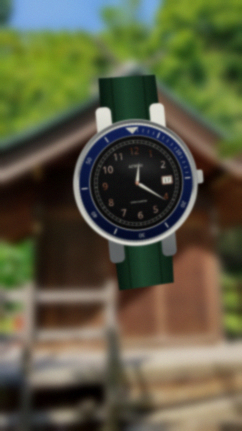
12:21
